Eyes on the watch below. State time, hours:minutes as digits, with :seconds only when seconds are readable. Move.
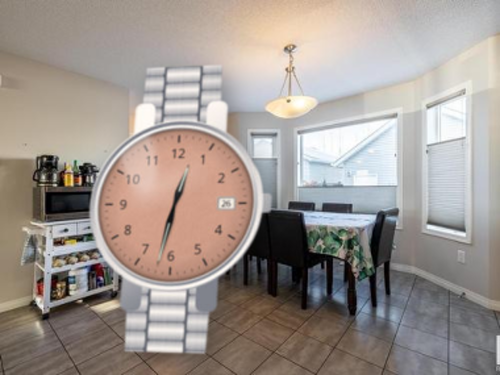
12:32
